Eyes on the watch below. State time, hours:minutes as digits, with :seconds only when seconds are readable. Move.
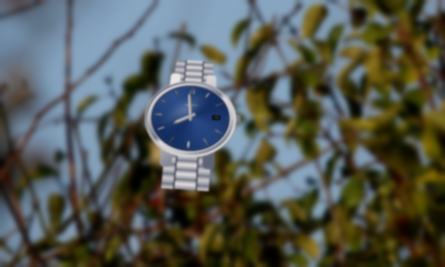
7:59
